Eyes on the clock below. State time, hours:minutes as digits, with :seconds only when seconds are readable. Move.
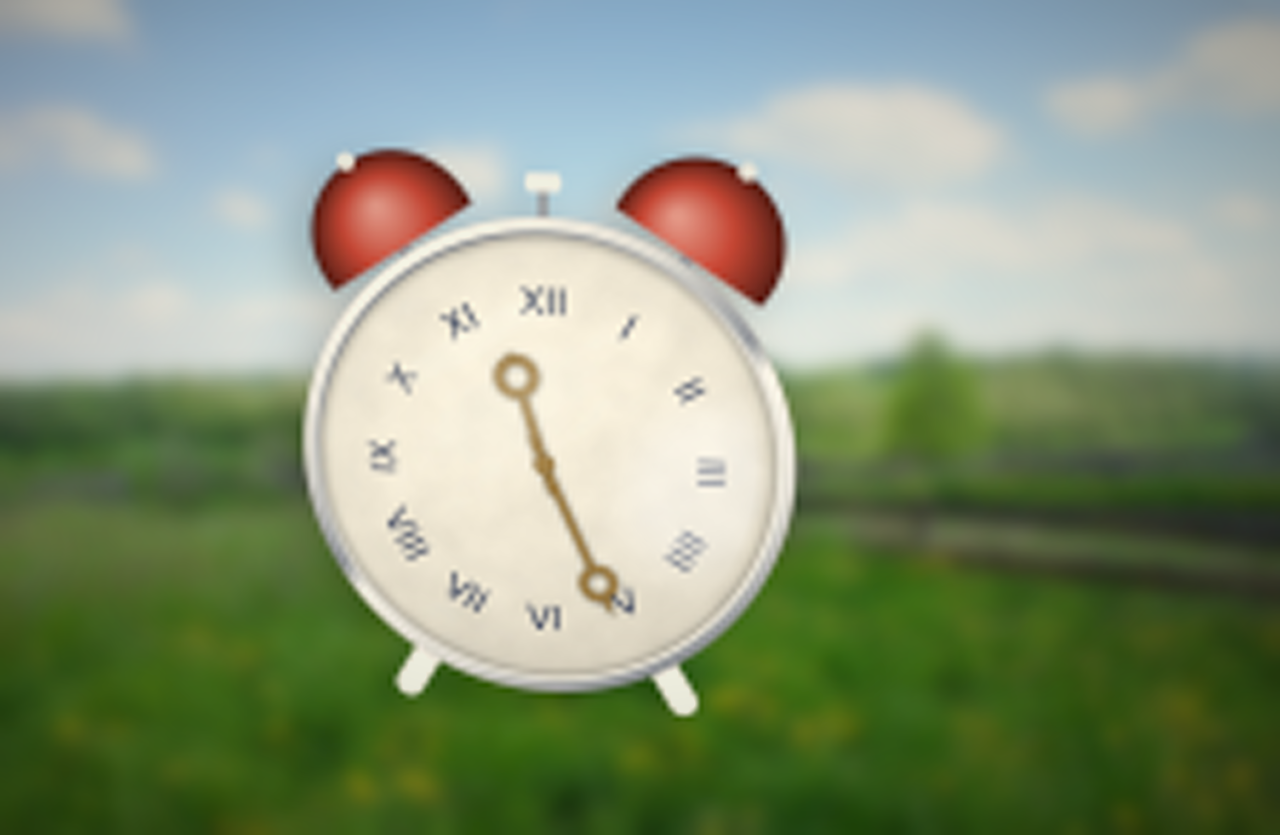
11:26
